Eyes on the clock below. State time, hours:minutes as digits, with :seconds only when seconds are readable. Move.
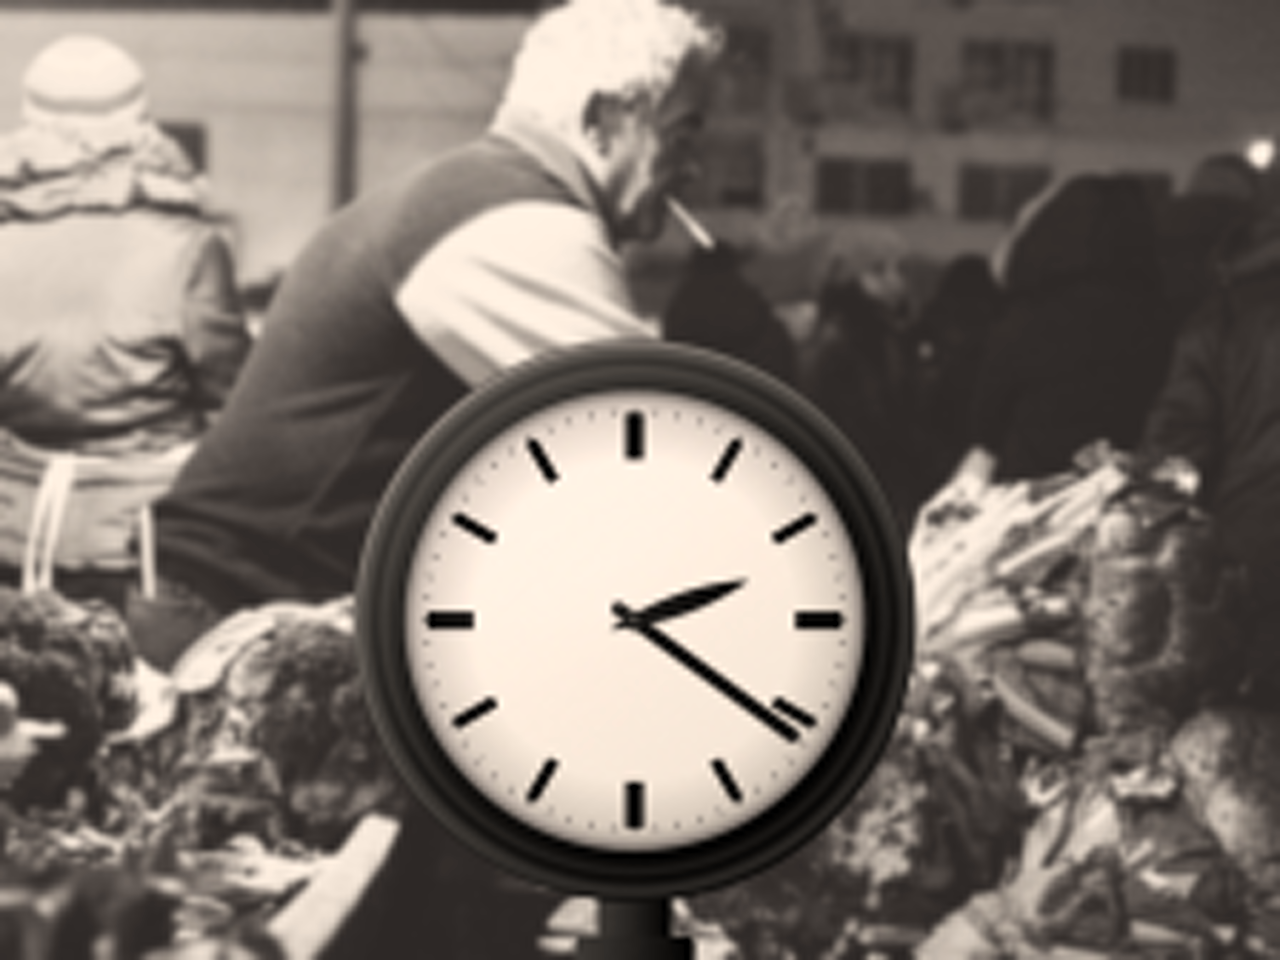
2:21
